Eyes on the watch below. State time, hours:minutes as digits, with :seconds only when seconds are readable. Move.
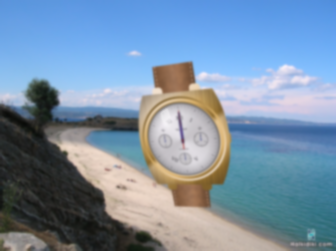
12:00
